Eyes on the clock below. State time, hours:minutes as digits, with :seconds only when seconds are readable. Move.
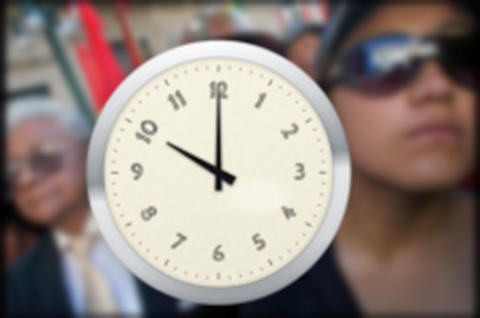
10:00
